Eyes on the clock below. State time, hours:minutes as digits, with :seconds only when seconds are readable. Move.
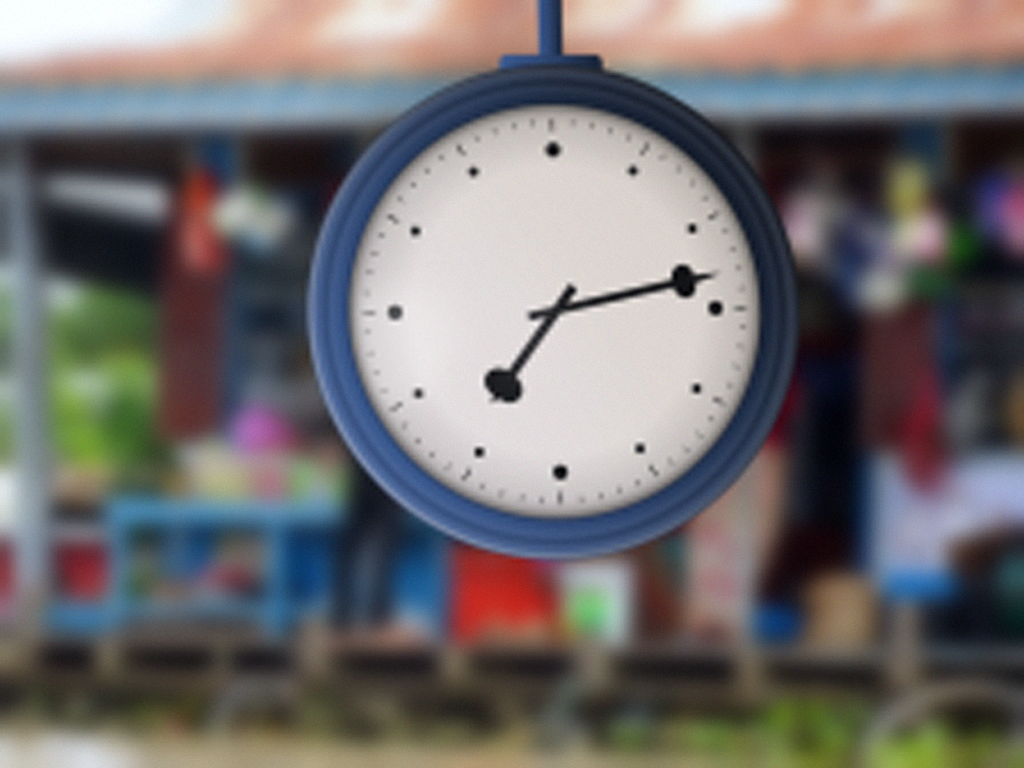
7:13
